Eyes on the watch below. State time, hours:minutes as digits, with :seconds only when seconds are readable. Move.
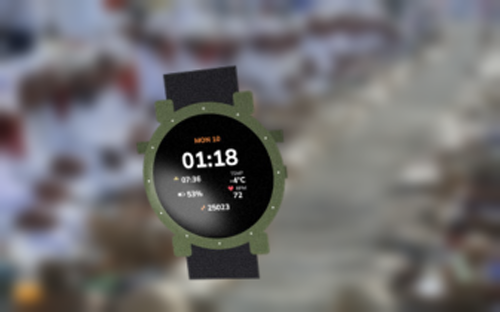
1:18
